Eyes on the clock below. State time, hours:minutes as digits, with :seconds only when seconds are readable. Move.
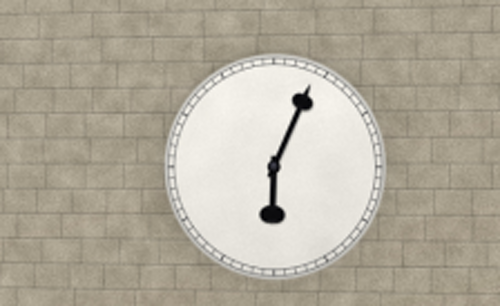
6:04
